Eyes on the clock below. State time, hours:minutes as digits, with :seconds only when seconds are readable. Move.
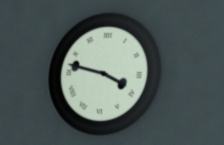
3:47
